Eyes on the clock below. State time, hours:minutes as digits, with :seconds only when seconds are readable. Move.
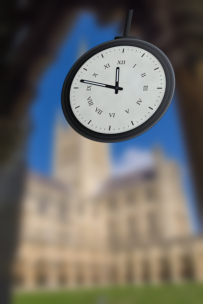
11:47
